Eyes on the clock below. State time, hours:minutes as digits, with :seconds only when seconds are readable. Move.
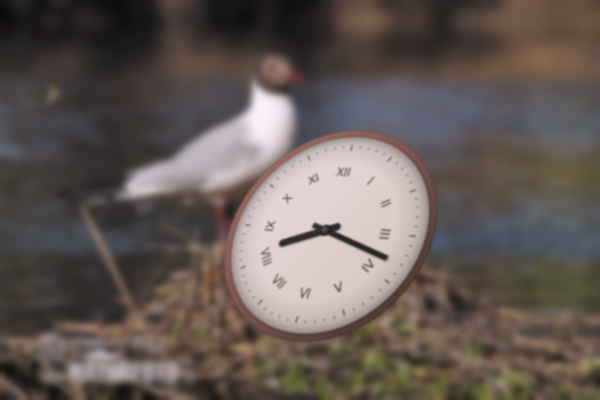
8:18
